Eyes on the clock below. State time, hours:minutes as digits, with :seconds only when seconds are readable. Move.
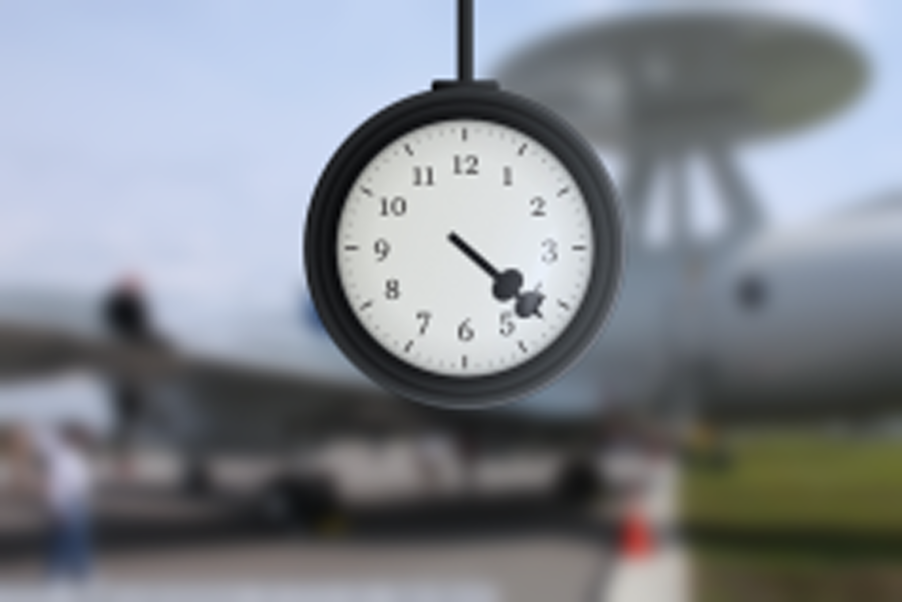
4:22
